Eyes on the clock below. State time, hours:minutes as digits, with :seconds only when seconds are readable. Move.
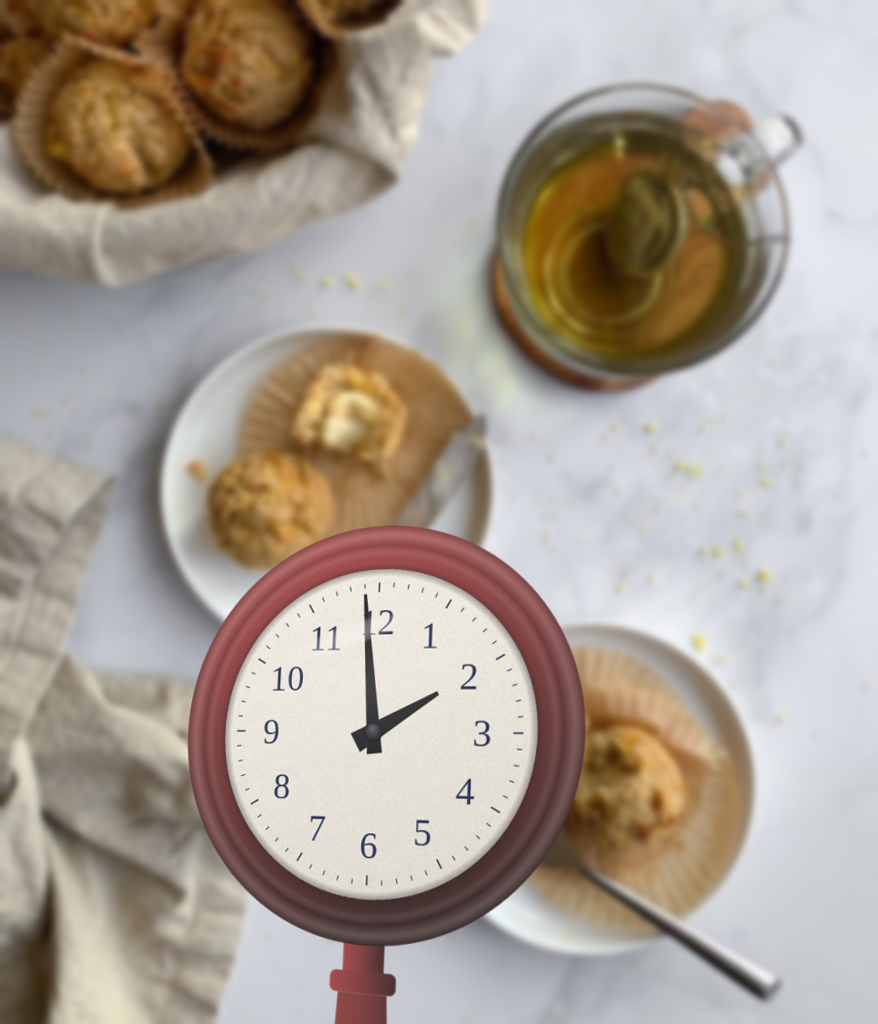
1:59
